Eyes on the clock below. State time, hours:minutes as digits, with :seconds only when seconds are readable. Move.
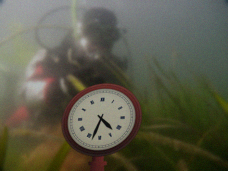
4:33
